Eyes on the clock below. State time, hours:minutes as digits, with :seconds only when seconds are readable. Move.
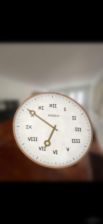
6:51
